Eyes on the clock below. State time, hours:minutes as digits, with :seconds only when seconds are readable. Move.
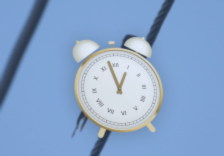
12:58
